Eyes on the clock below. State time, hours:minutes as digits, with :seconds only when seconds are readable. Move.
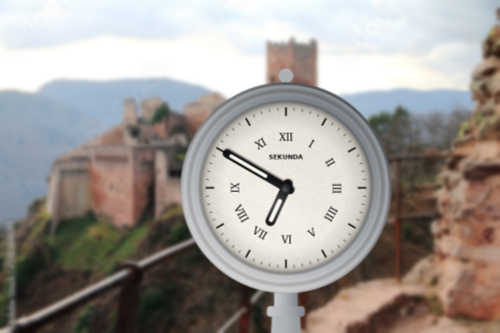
6:50
